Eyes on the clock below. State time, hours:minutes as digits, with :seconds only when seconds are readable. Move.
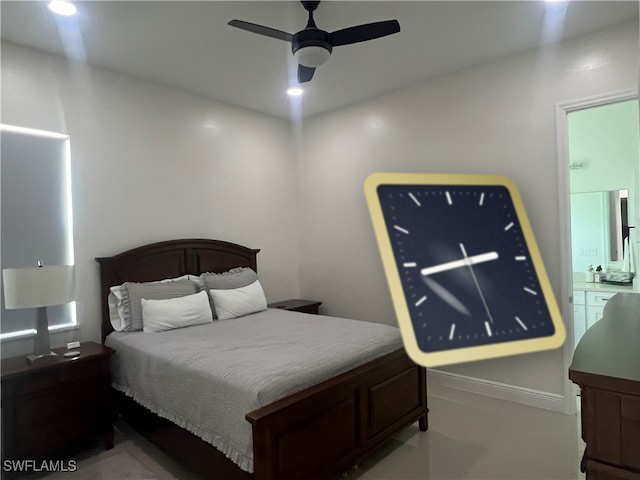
2:43:29
